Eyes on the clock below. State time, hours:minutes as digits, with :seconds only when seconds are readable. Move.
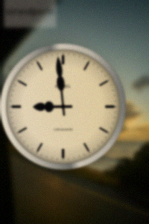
8:59
